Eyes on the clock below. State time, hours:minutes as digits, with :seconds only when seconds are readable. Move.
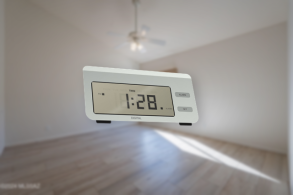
1:28
